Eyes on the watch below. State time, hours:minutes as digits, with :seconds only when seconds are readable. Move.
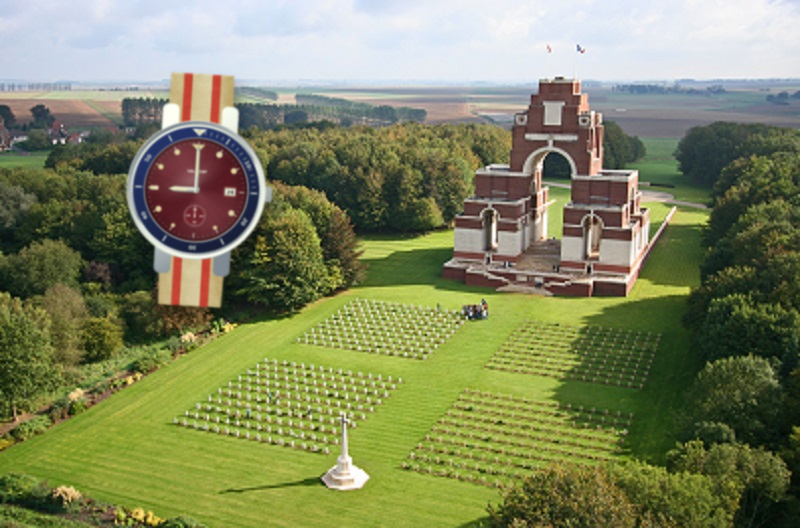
9:00
